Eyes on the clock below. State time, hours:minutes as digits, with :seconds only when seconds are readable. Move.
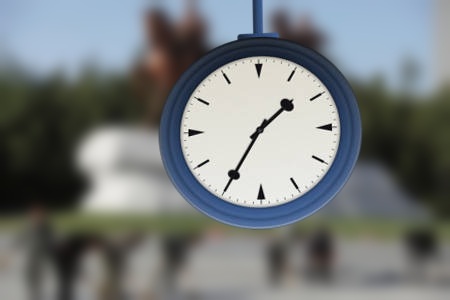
1:35
